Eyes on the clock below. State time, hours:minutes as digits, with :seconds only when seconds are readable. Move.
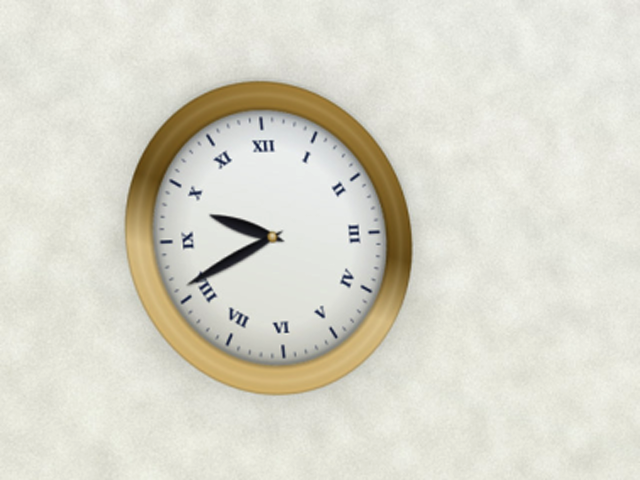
9:41
